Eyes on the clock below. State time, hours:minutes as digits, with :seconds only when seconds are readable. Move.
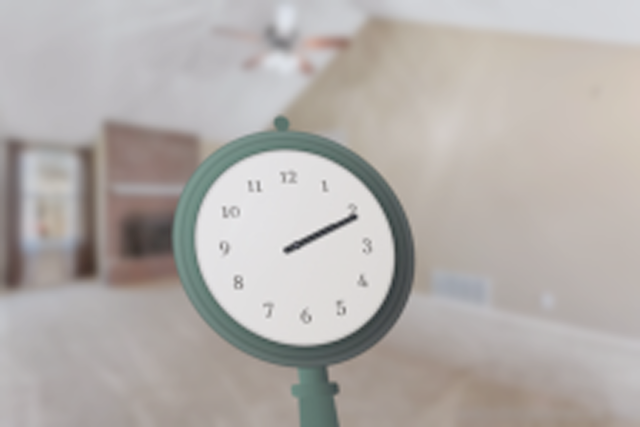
2:11
